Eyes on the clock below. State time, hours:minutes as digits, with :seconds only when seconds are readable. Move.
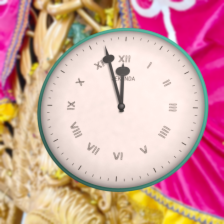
11:57
